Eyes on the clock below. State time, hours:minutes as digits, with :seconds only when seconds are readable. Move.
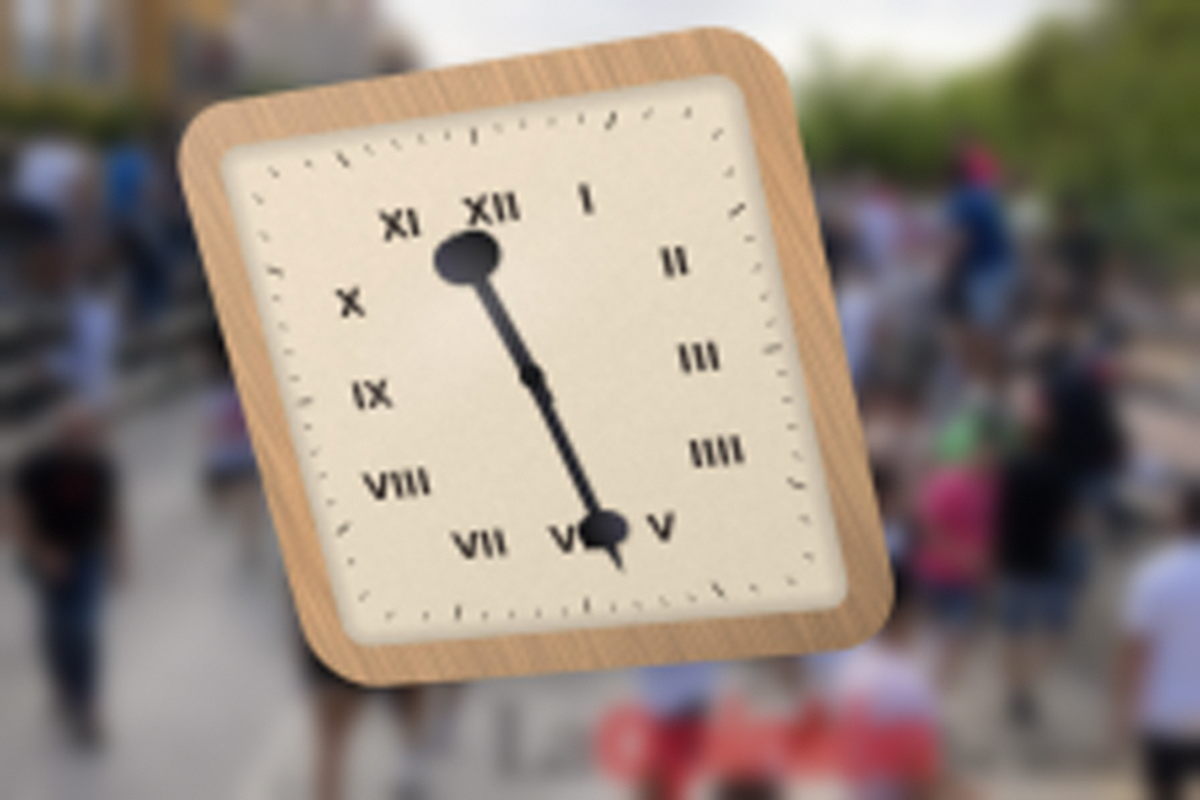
11:28
